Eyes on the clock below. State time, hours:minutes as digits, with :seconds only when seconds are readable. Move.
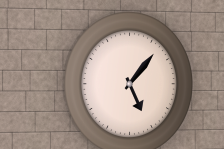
5:07
